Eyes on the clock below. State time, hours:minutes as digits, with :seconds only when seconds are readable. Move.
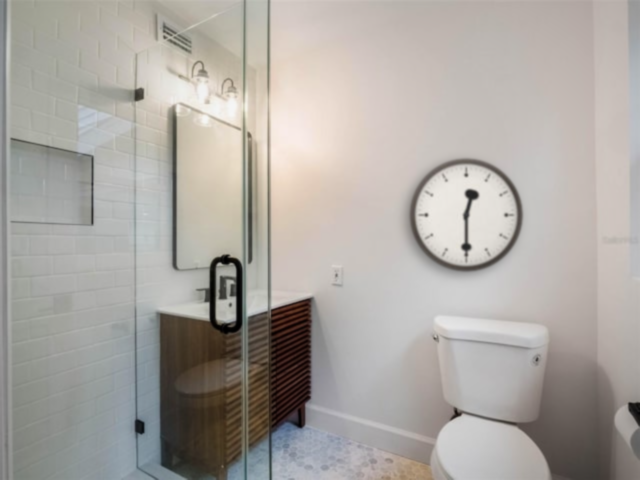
12:30
